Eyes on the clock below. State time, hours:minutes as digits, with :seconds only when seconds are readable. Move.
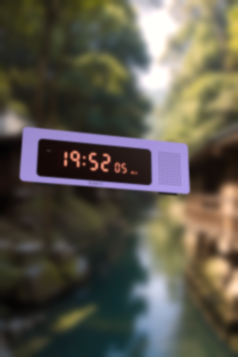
19:52
